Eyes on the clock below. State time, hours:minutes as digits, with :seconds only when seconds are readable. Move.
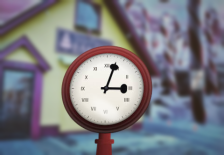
3:03
